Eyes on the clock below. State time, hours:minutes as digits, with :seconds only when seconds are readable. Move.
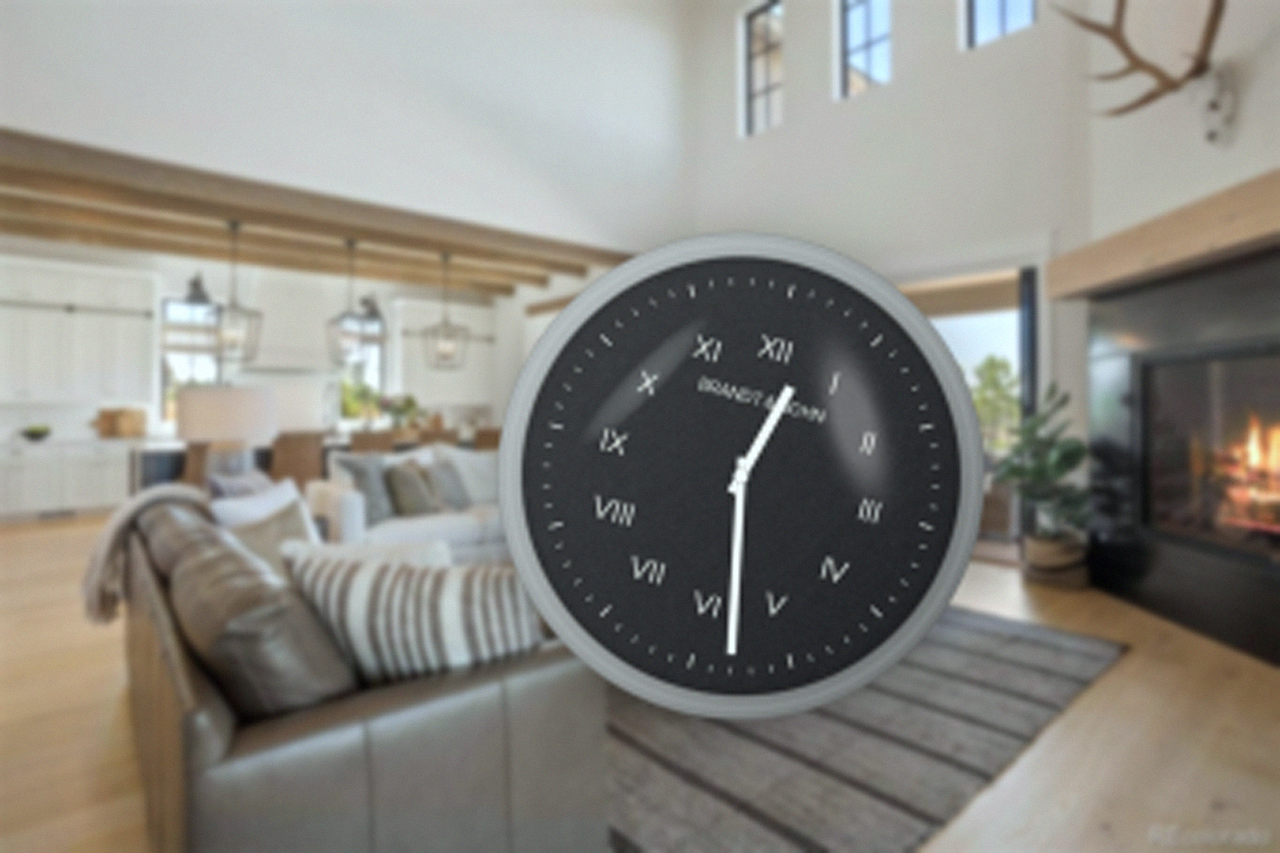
12:28
